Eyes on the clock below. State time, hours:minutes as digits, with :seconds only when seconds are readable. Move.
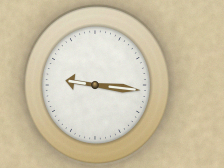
9:16
